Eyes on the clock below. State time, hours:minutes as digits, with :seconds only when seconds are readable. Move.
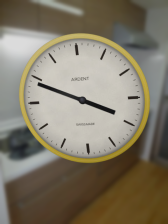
3:49
